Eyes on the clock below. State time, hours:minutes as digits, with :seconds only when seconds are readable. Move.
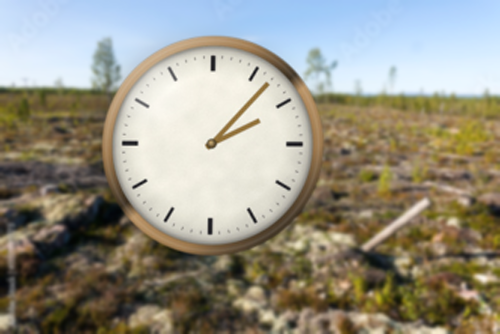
2:07
